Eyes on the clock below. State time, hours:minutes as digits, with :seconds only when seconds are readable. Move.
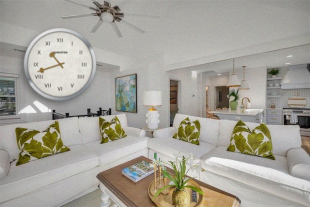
10:42
